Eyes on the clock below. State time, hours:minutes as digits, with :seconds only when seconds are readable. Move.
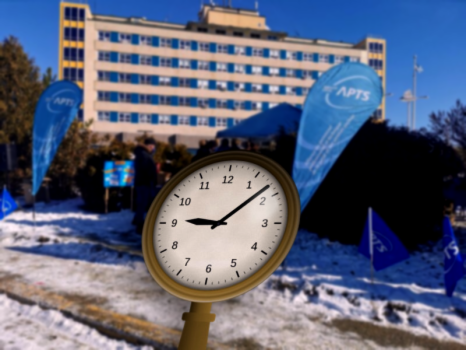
9:08
